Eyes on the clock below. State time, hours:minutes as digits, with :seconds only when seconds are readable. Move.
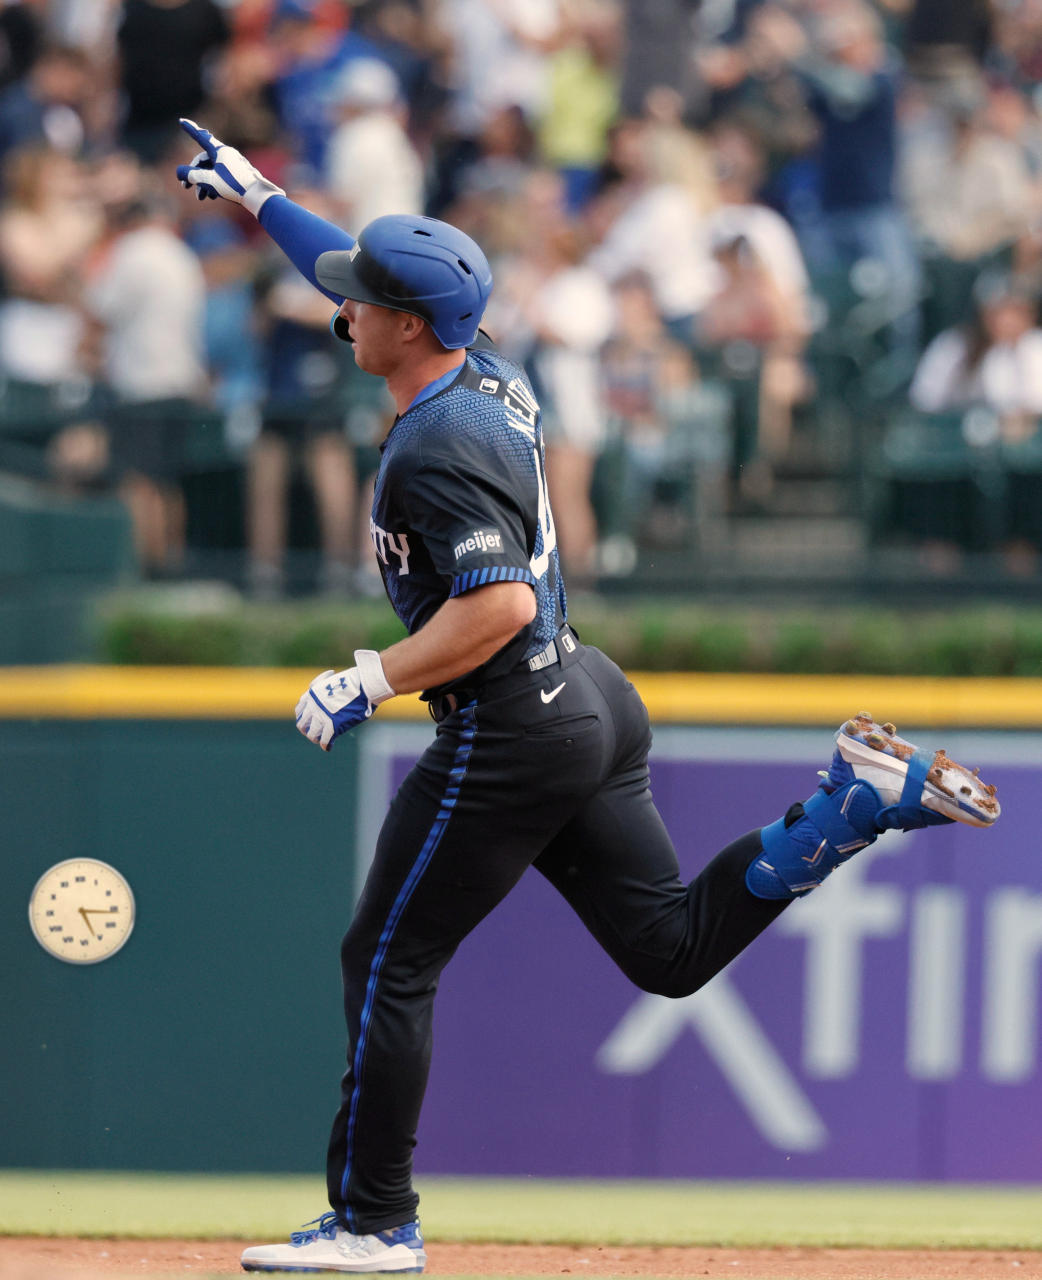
5:16
